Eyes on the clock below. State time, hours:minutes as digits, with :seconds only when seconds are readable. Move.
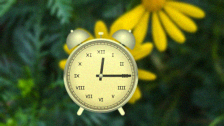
12:15
